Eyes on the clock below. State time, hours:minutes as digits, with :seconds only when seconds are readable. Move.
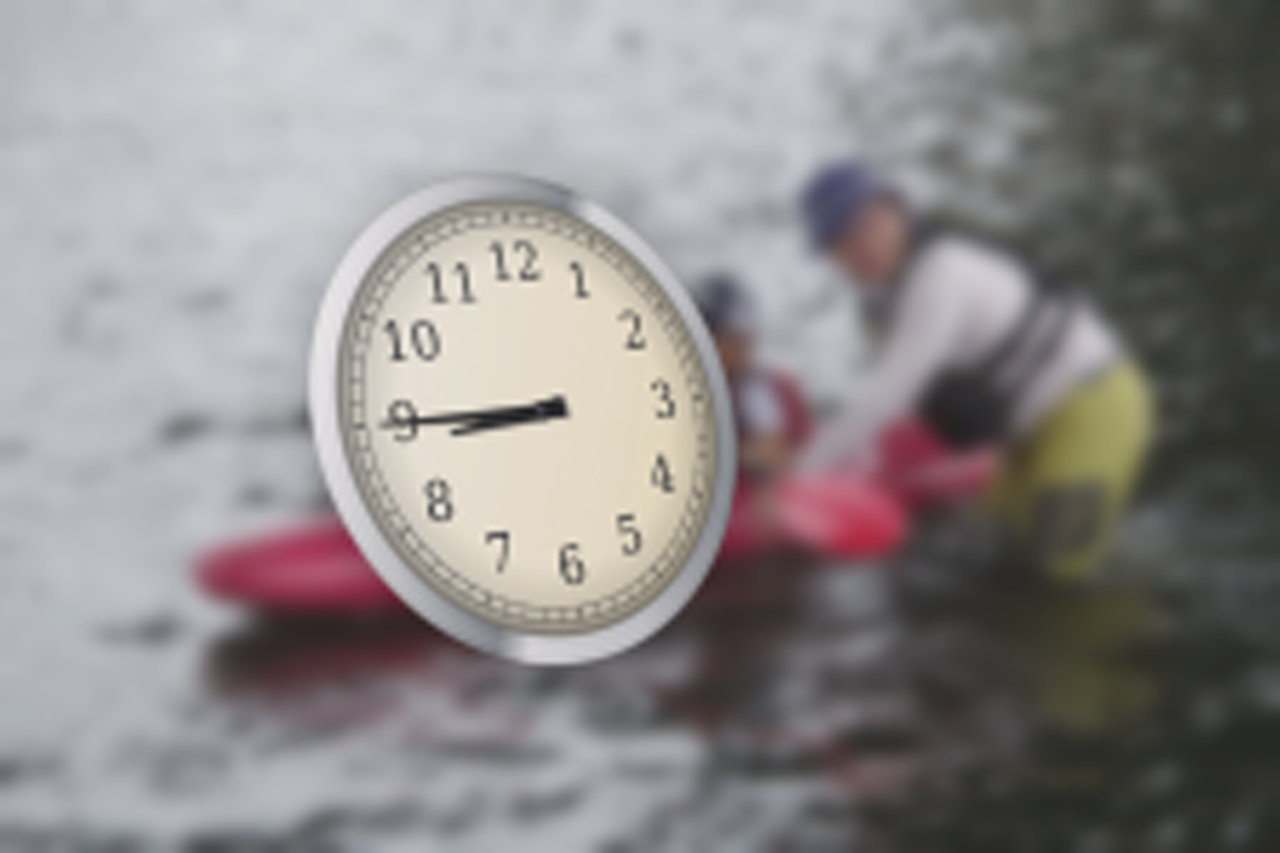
8:45
